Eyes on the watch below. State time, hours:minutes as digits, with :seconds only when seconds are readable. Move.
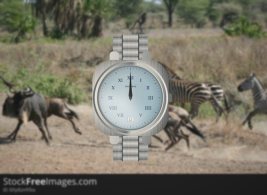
12:00
